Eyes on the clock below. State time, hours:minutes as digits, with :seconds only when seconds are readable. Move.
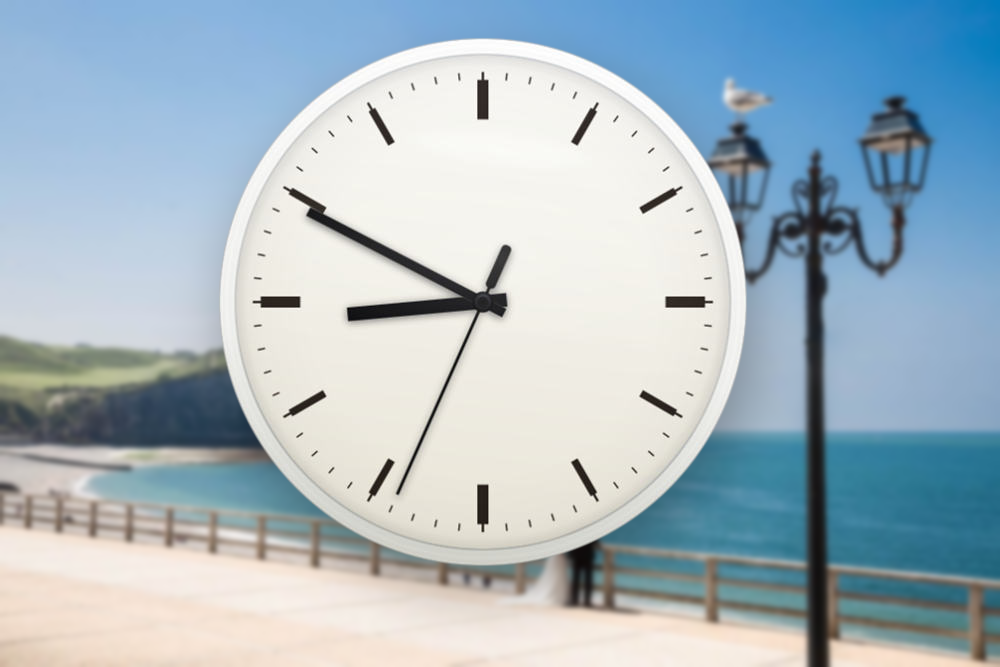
8:49:34
